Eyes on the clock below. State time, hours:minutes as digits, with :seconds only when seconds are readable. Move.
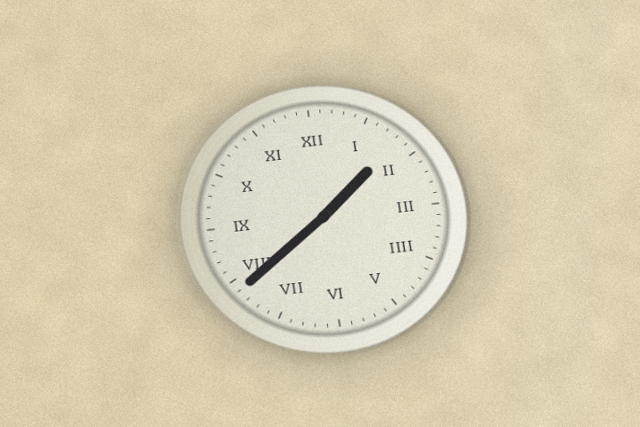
1:39
